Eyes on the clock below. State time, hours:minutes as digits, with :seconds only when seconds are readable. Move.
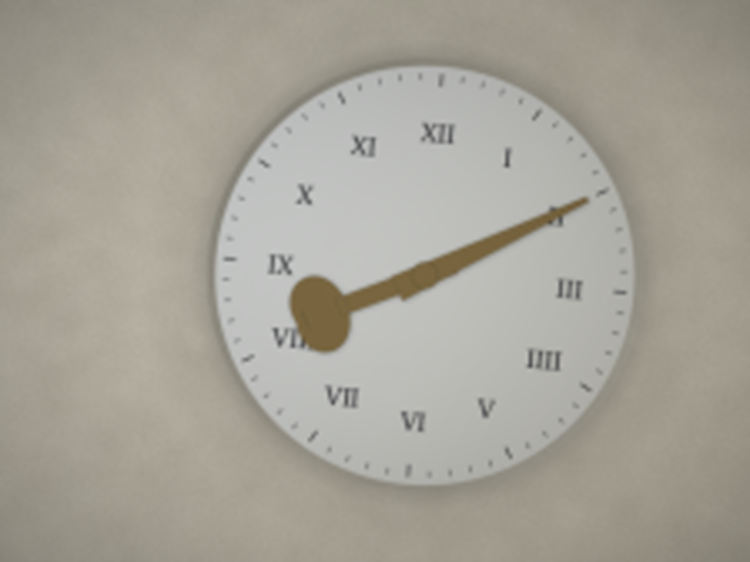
8:10
